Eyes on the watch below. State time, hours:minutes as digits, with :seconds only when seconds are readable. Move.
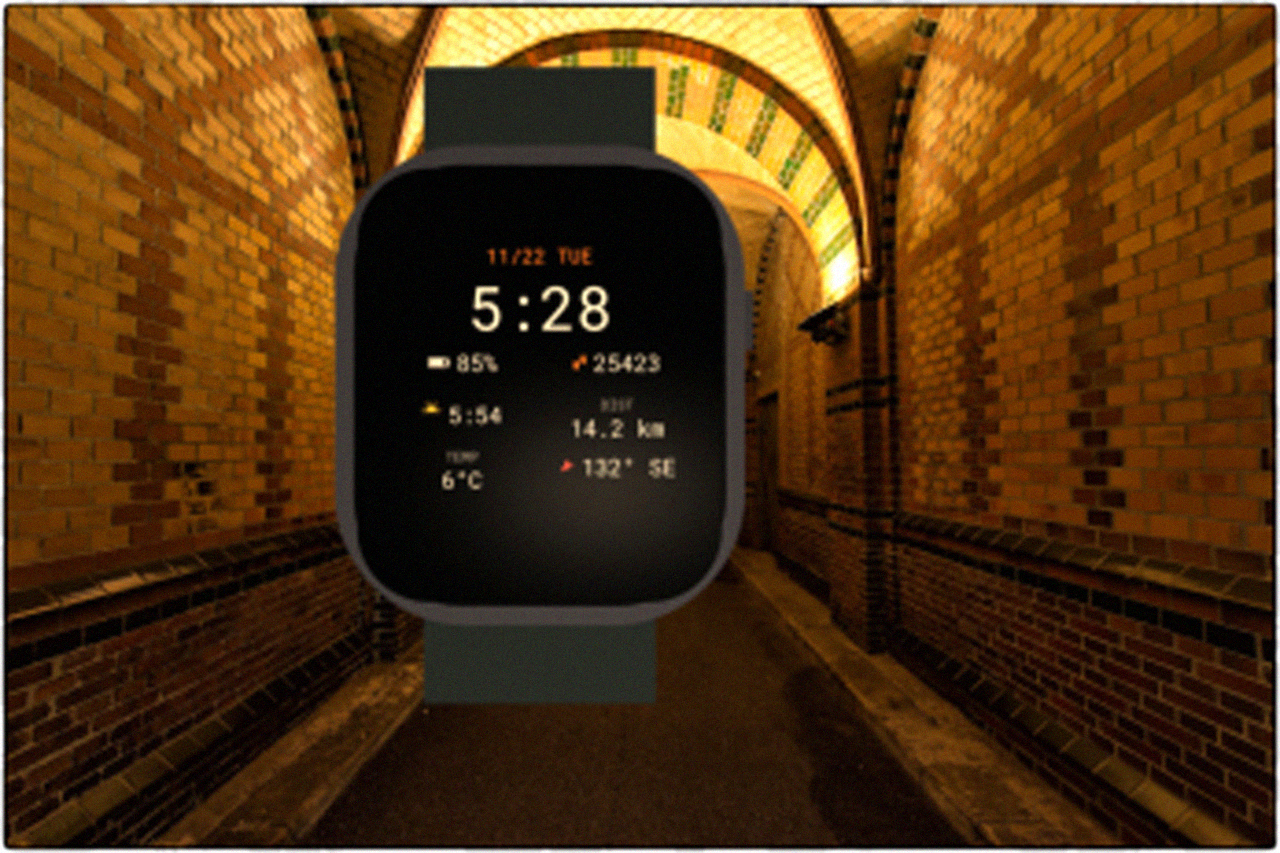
5:28
